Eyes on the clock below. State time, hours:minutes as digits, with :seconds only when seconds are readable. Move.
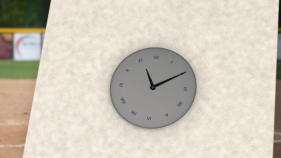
11:10
